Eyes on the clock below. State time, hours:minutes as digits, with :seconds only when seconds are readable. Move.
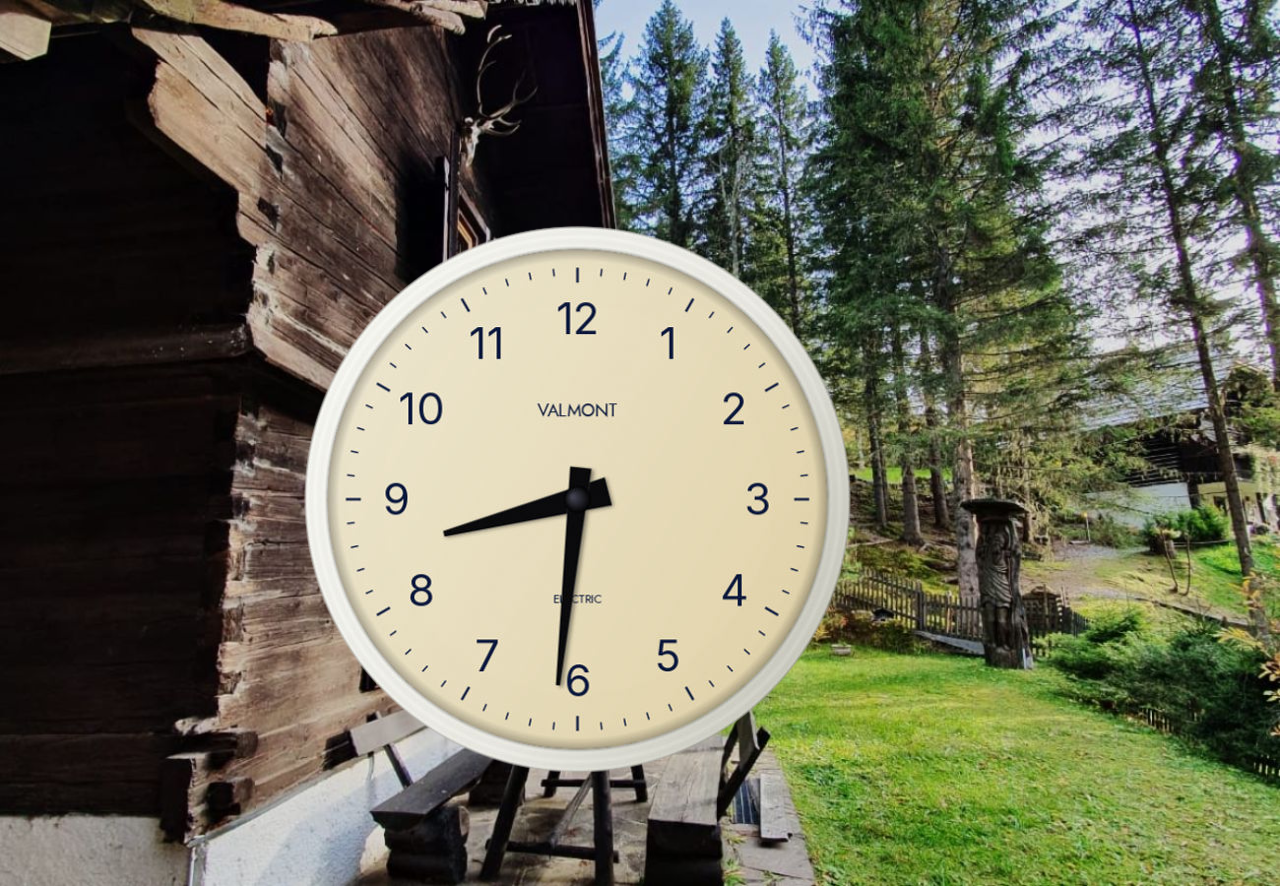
8:31
